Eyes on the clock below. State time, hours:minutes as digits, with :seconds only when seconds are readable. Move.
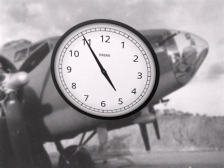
4:55
